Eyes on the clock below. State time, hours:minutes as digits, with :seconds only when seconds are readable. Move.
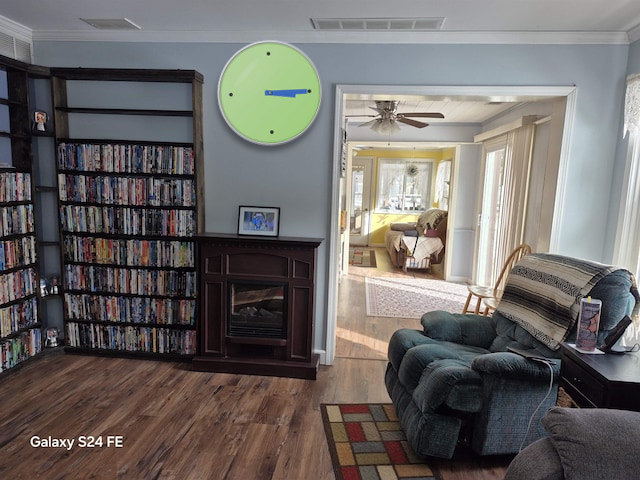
3:15
